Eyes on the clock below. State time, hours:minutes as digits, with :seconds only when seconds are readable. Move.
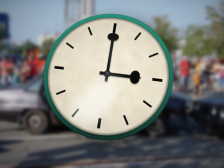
3:00
